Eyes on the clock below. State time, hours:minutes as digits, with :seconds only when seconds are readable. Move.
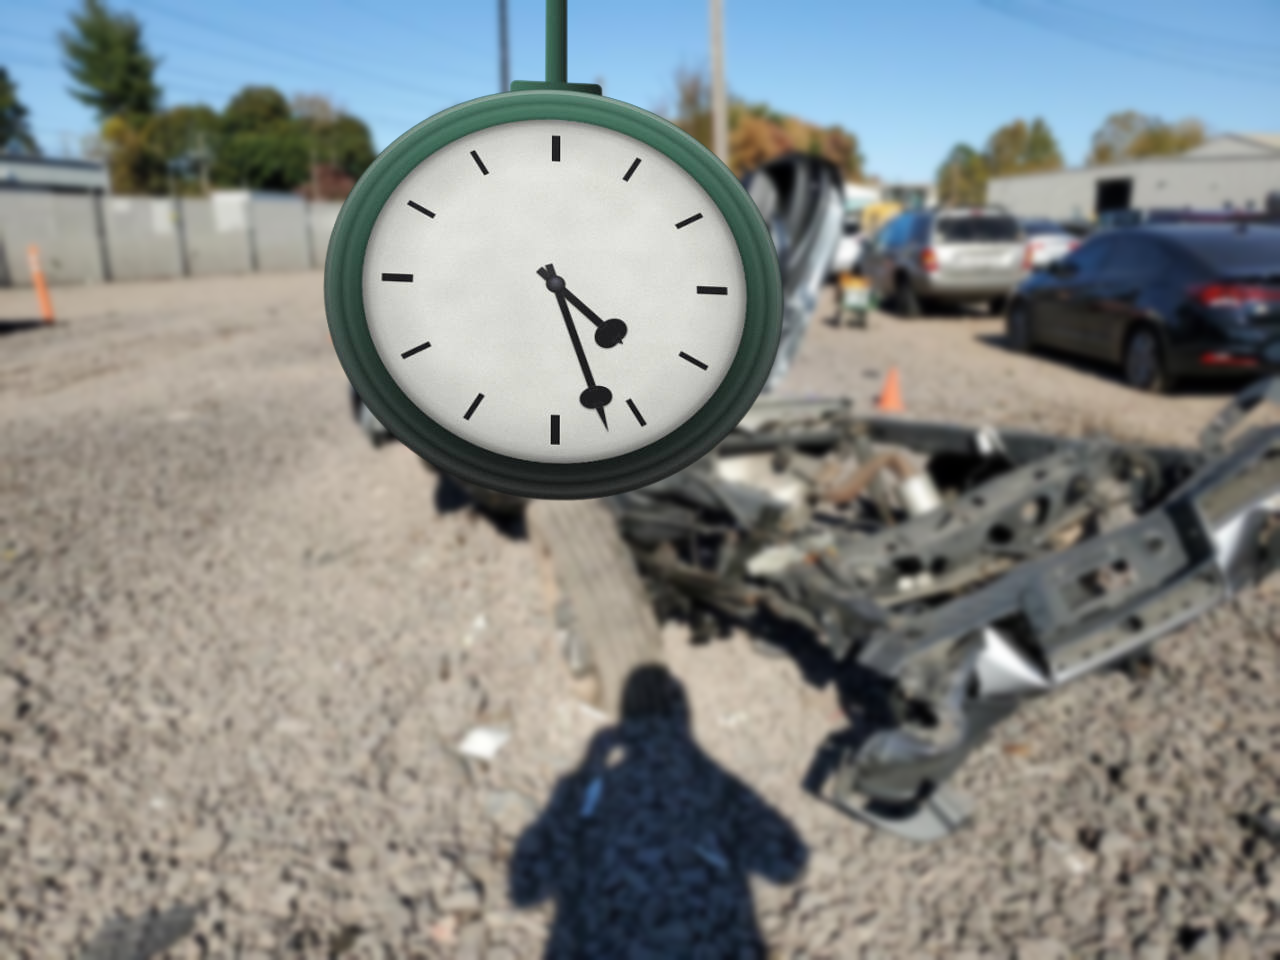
4:27
